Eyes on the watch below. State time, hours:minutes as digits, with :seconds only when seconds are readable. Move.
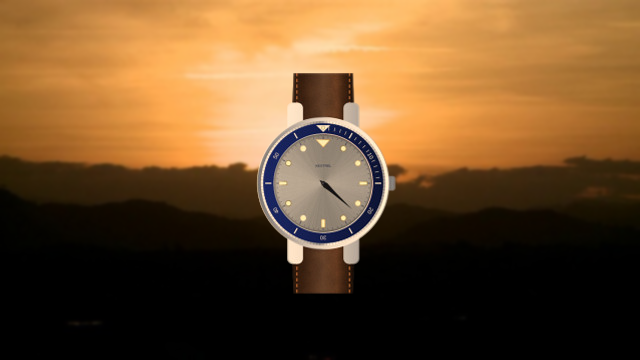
4:22
